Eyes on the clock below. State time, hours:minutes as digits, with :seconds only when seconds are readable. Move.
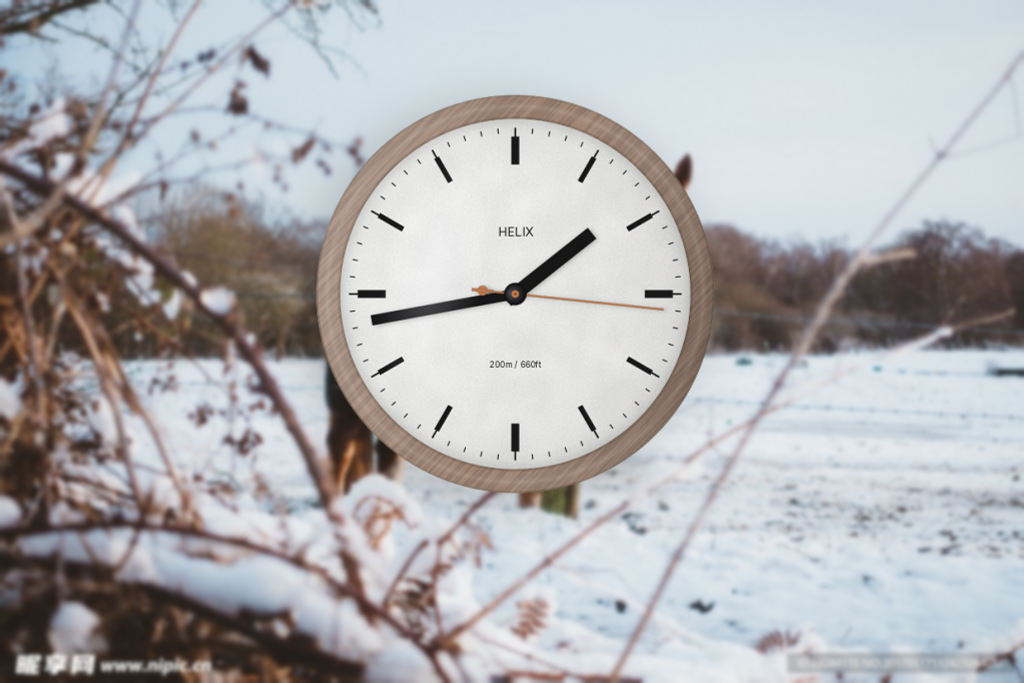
1:43:16
